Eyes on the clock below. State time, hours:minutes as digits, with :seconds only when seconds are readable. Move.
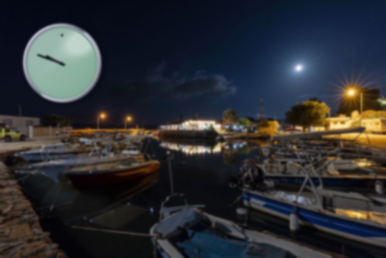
9:48
